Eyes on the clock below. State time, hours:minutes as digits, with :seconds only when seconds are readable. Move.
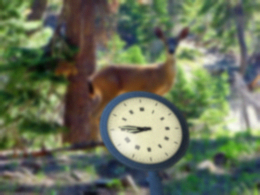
8:46
